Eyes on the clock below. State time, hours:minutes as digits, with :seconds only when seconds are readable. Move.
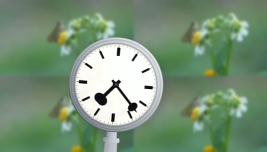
7:23
